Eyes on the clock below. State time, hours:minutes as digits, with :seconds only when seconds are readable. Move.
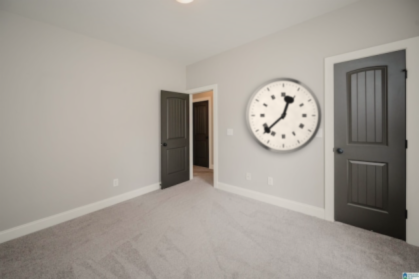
12:38
